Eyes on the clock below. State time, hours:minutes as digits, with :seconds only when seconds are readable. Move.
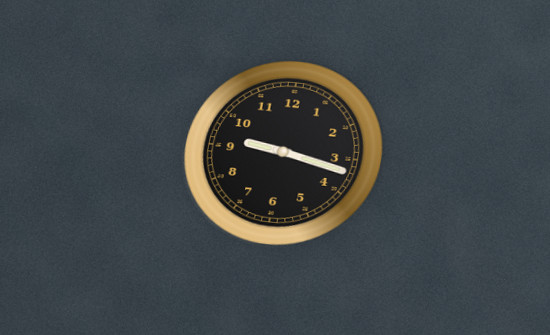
9:17
